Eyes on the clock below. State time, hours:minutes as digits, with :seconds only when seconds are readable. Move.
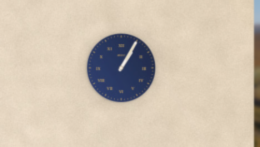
1:05
